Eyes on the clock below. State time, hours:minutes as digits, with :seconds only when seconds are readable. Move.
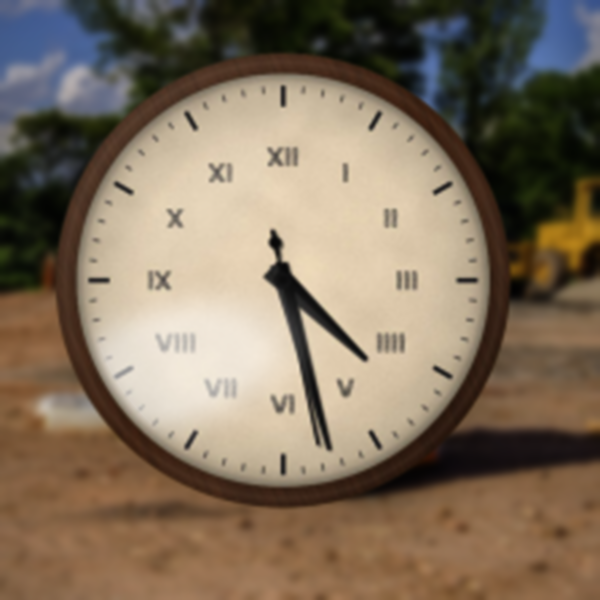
4:27:28
